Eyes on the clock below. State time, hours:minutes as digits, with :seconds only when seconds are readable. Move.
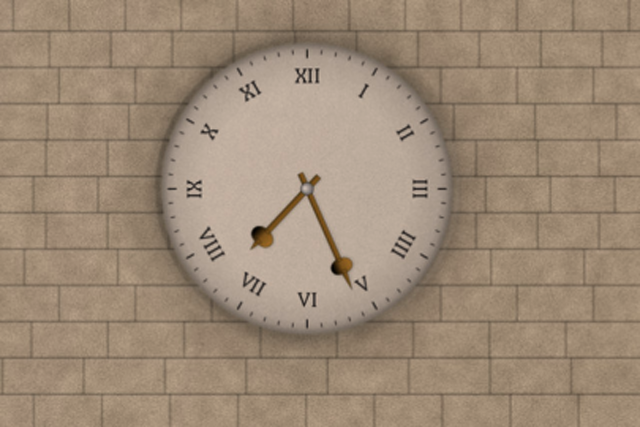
7:26
